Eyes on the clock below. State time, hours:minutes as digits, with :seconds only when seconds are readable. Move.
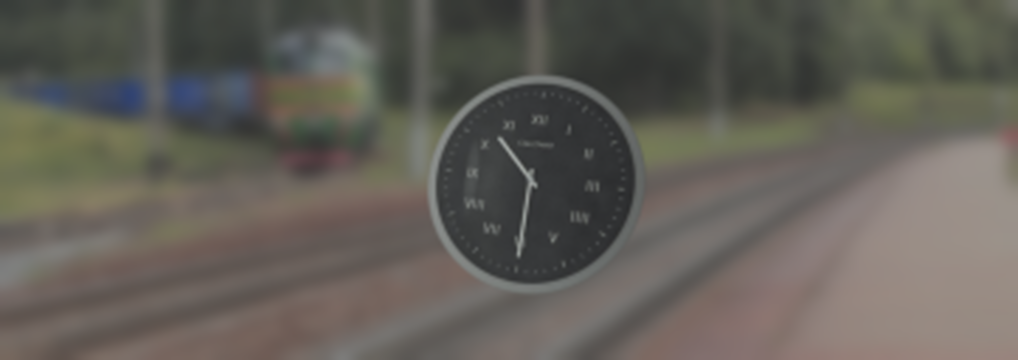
10:30
